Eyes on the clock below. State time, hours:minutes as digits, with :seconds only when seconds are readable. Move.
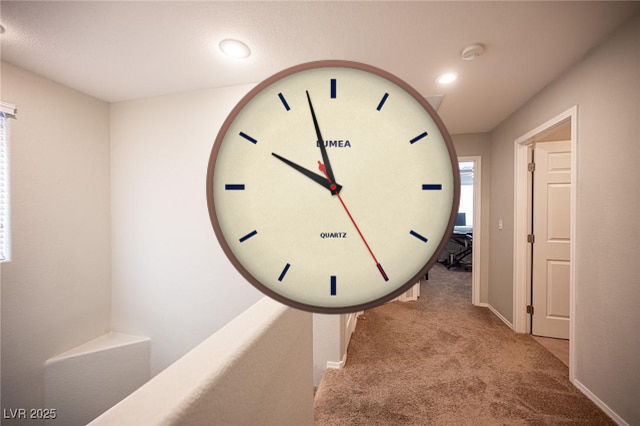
9:57:25
